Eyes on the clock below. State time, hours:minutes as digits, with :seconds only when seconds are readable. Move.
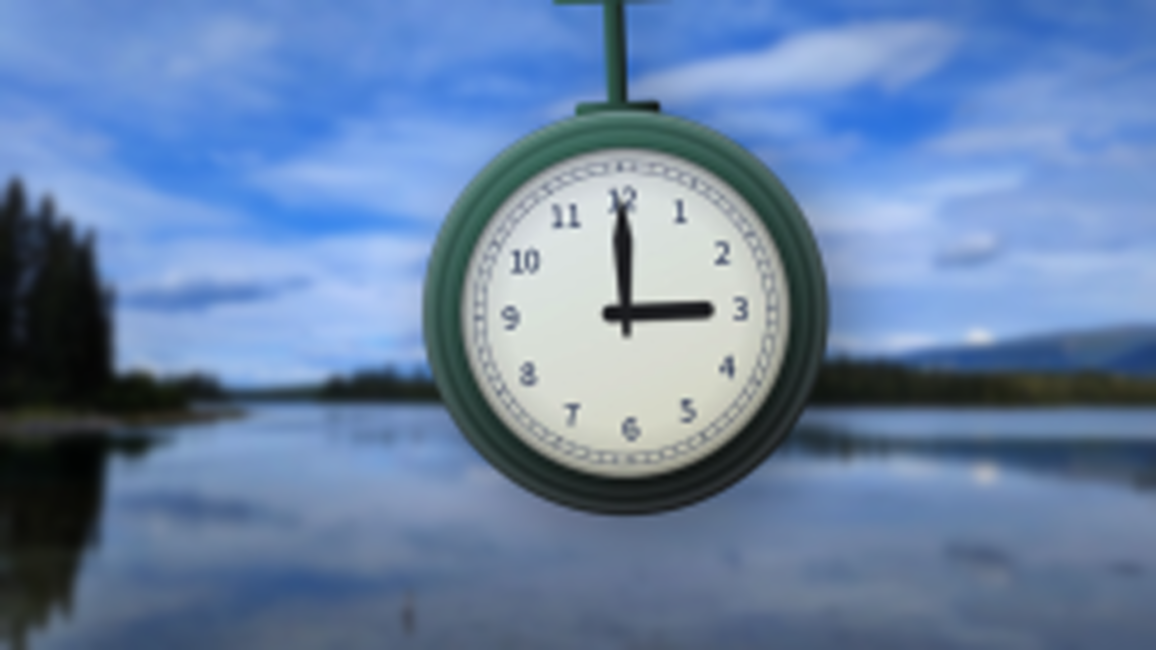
3:00
